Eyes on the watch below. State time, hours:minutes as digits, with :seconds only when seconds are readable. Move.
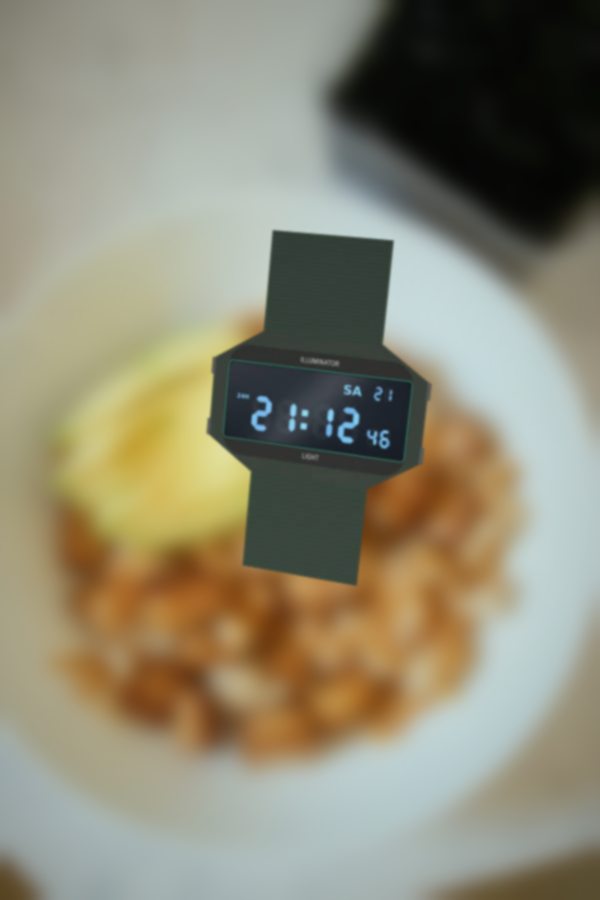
21:12:46
